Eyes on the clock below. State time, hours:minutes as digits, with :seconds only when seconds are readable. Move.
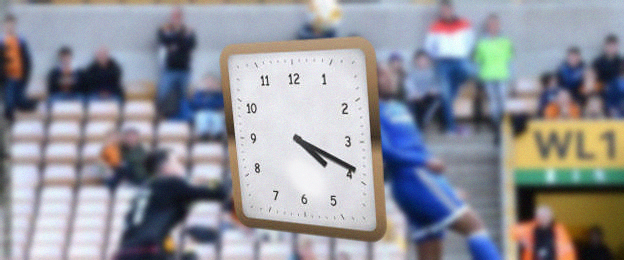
4:19
